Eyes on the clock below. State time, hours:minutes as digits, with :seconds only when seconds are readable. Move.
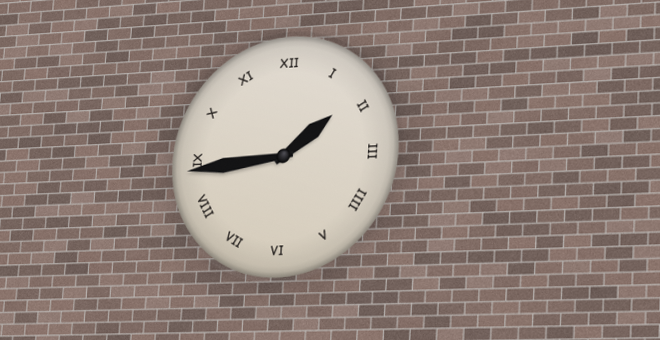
1:44
